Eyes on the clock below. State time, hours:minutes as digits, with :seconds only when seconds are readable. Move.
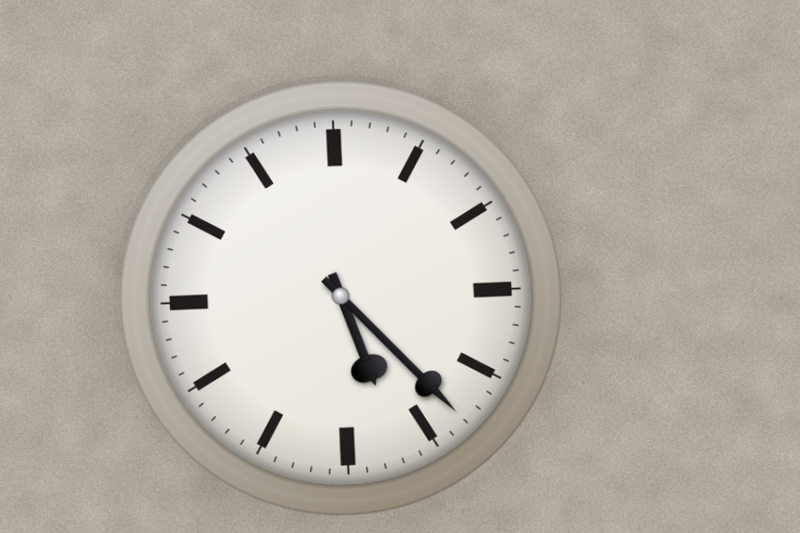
5:23
